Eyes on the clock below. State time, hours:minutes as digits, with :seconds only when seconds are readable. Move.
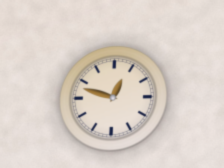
12:48
